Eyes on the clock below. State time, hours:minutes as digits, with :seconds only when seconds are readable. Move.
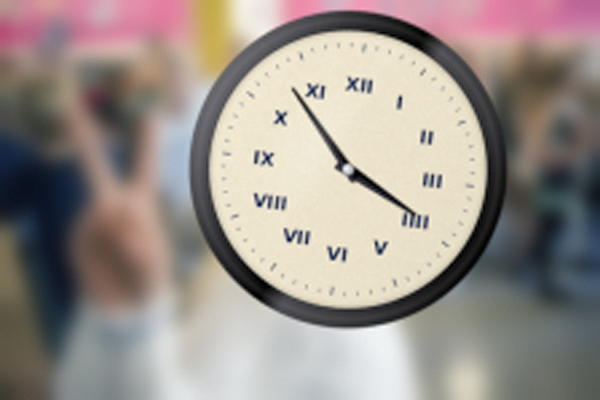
3:53
